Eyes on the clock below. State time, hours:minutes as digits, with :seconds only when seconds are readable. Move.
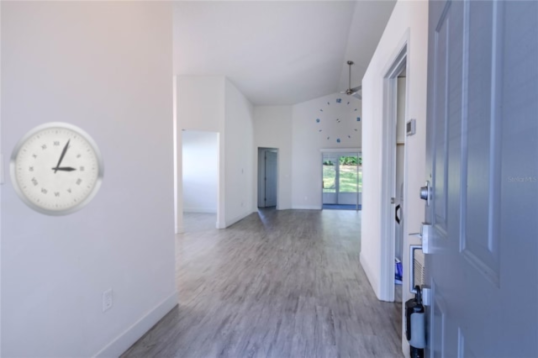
3:04
